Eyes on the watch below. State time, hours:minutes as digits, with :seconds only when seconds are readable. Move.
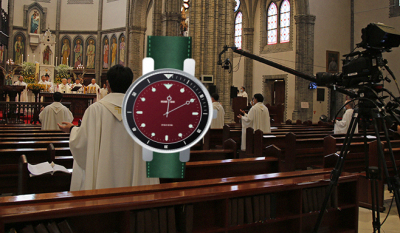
12:10
